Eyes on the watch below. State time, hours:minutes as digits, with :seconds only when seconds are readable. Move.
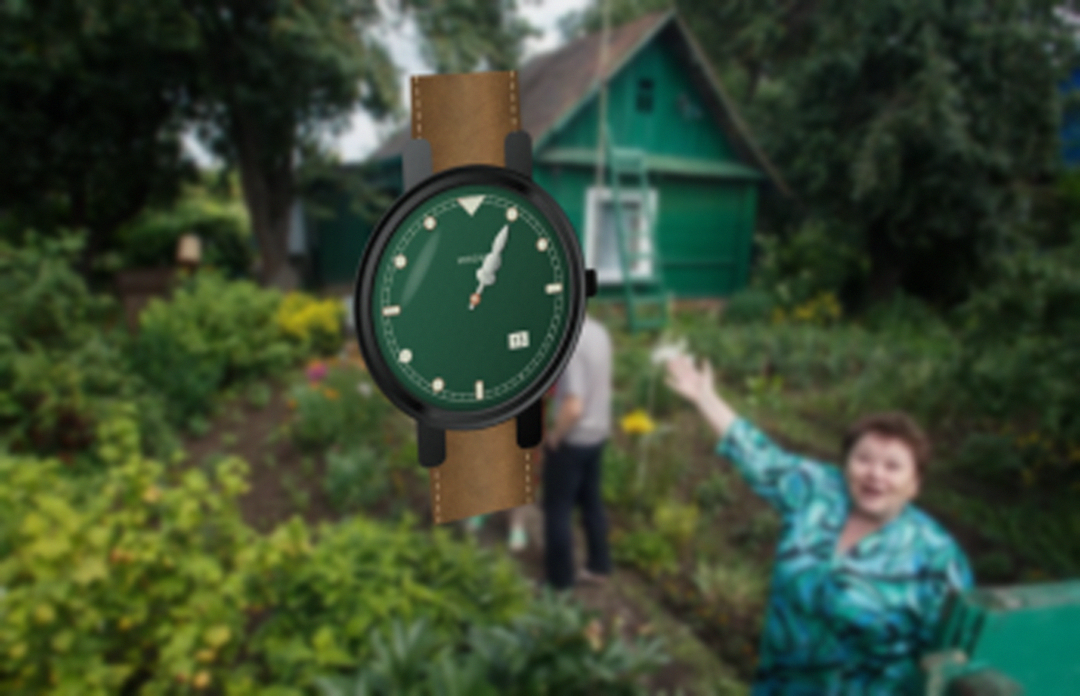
1:05
